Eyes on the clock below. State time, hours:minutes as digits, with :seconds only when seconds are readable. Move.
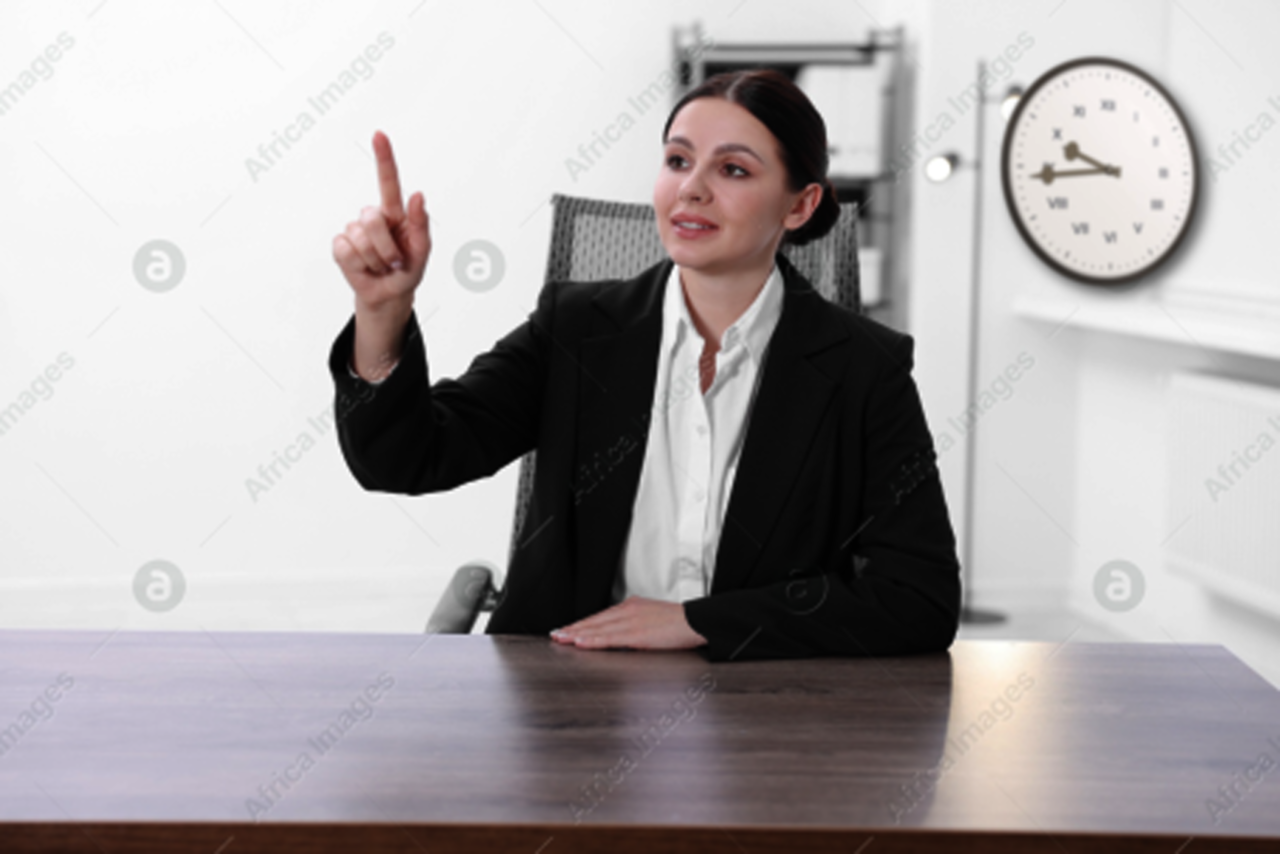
9:44
